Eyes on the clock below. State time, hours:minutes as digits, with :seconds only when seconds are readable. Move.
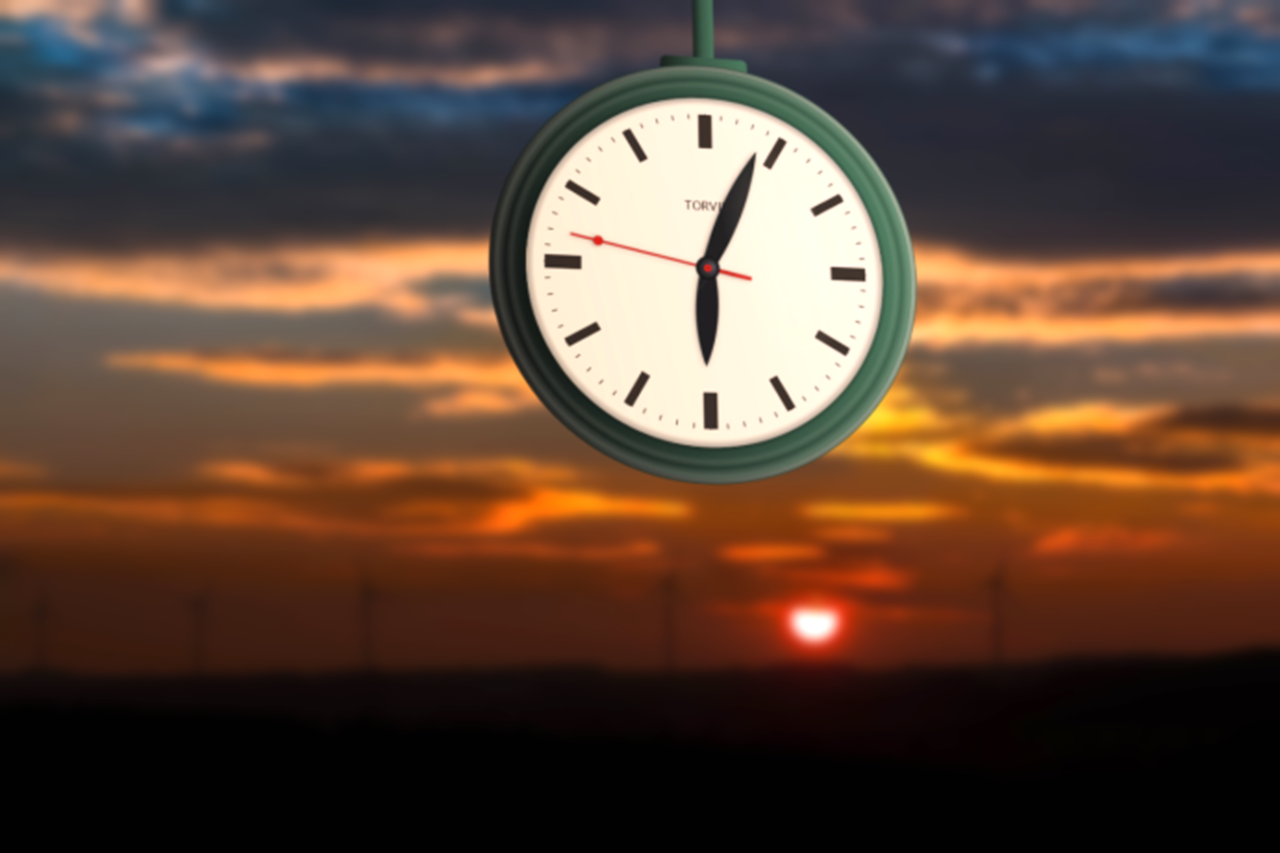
6:03:47
